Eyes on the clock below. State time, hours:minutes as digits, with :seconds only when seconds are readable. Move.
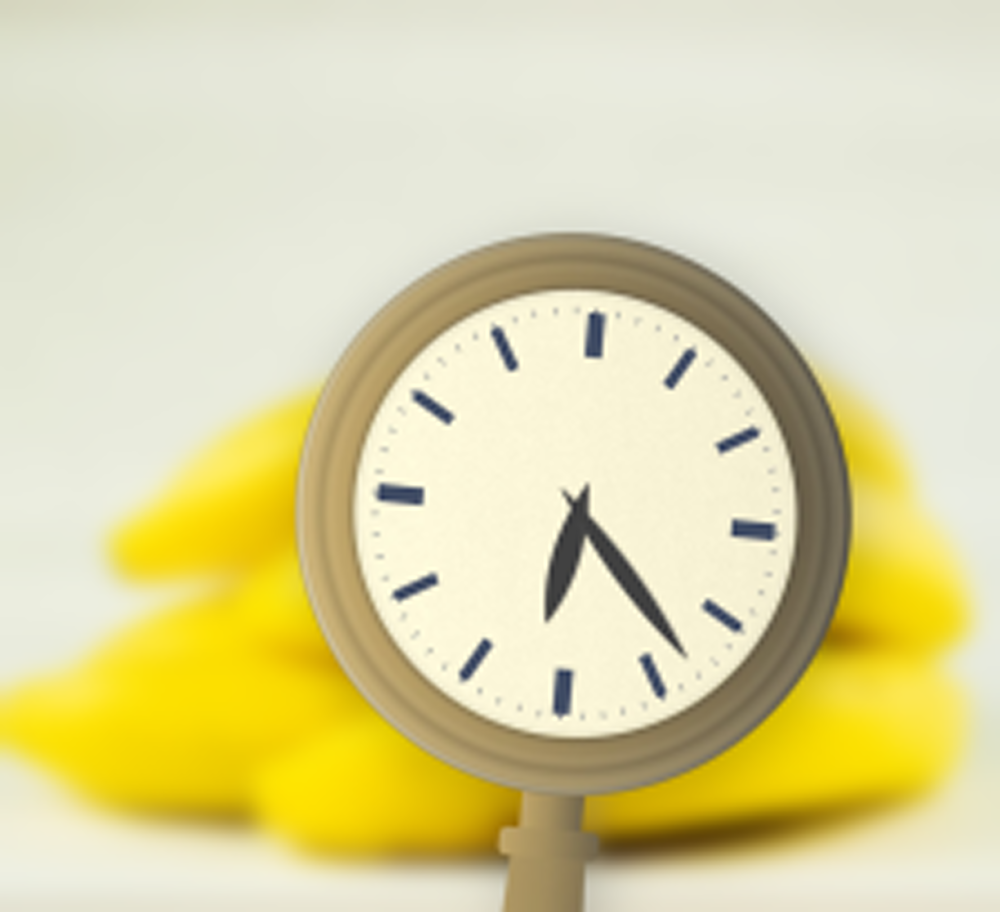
6:23
